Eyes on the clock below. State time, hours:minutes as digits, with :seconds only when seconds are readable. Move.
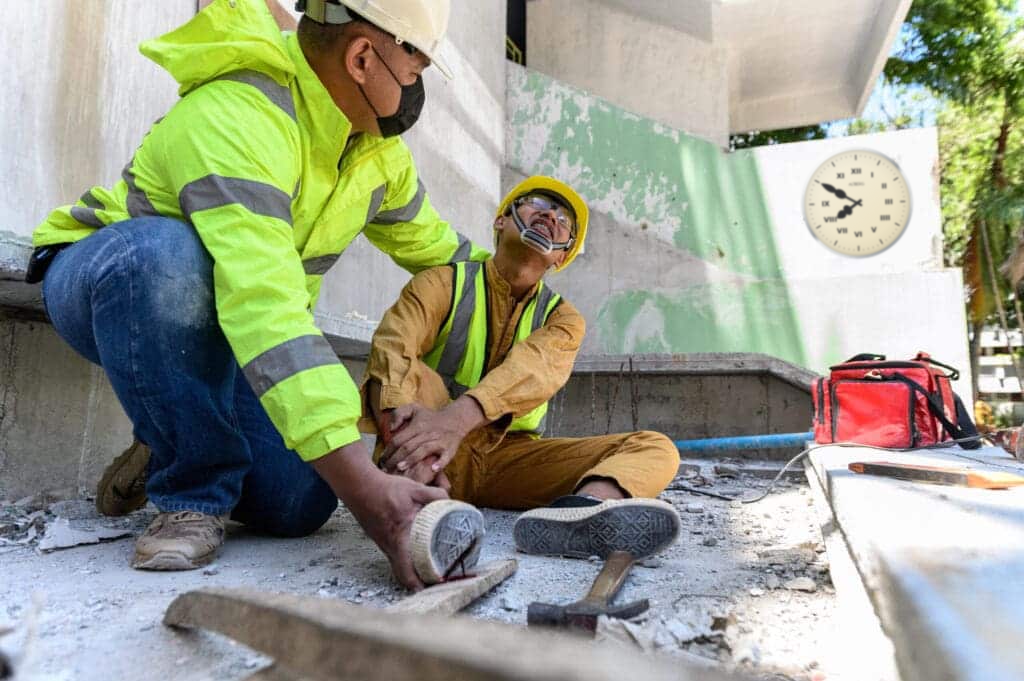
7:50
